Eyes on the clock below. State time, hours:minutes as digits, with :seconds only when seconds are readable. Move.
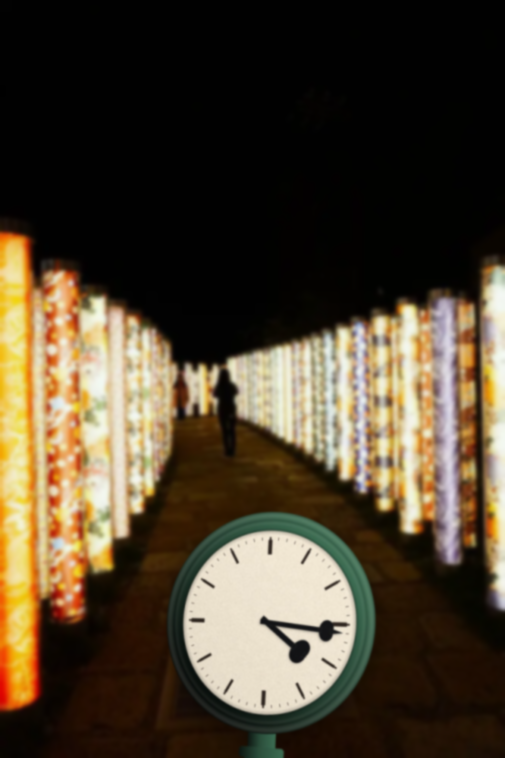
4:16
